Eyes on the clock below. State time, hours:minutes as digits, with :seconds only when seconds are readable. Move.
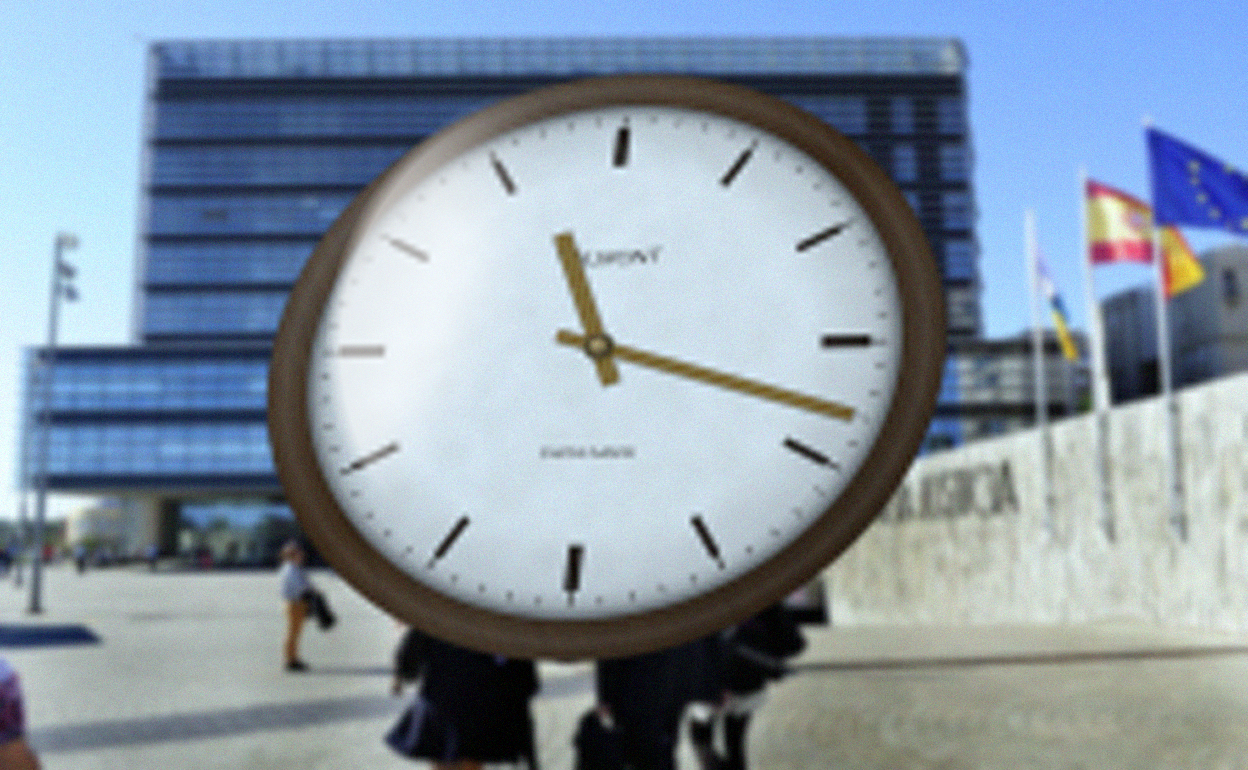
11:18
